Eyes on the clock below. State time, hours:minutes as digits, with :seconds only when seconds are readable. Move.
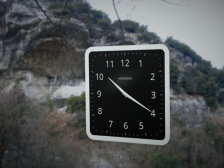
10:20
